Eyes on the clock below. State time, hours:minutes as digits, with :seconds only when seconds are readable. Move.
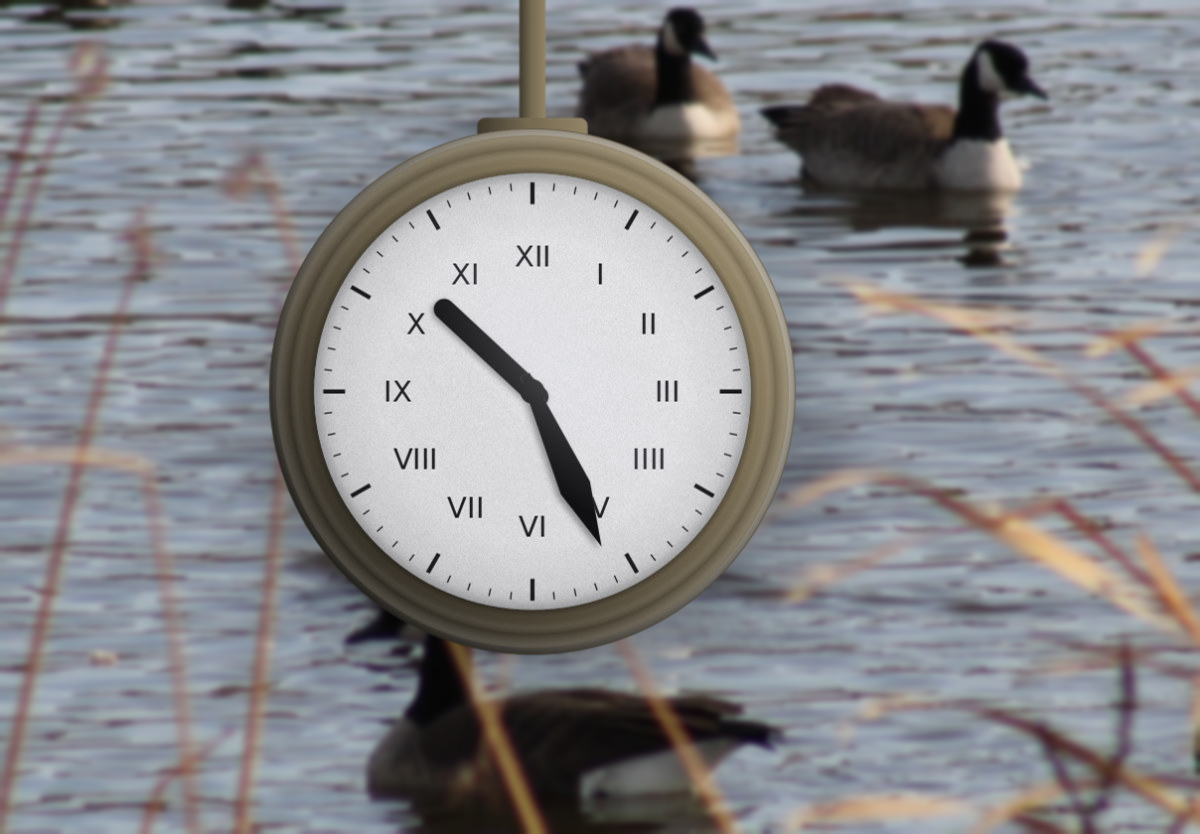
10:26
